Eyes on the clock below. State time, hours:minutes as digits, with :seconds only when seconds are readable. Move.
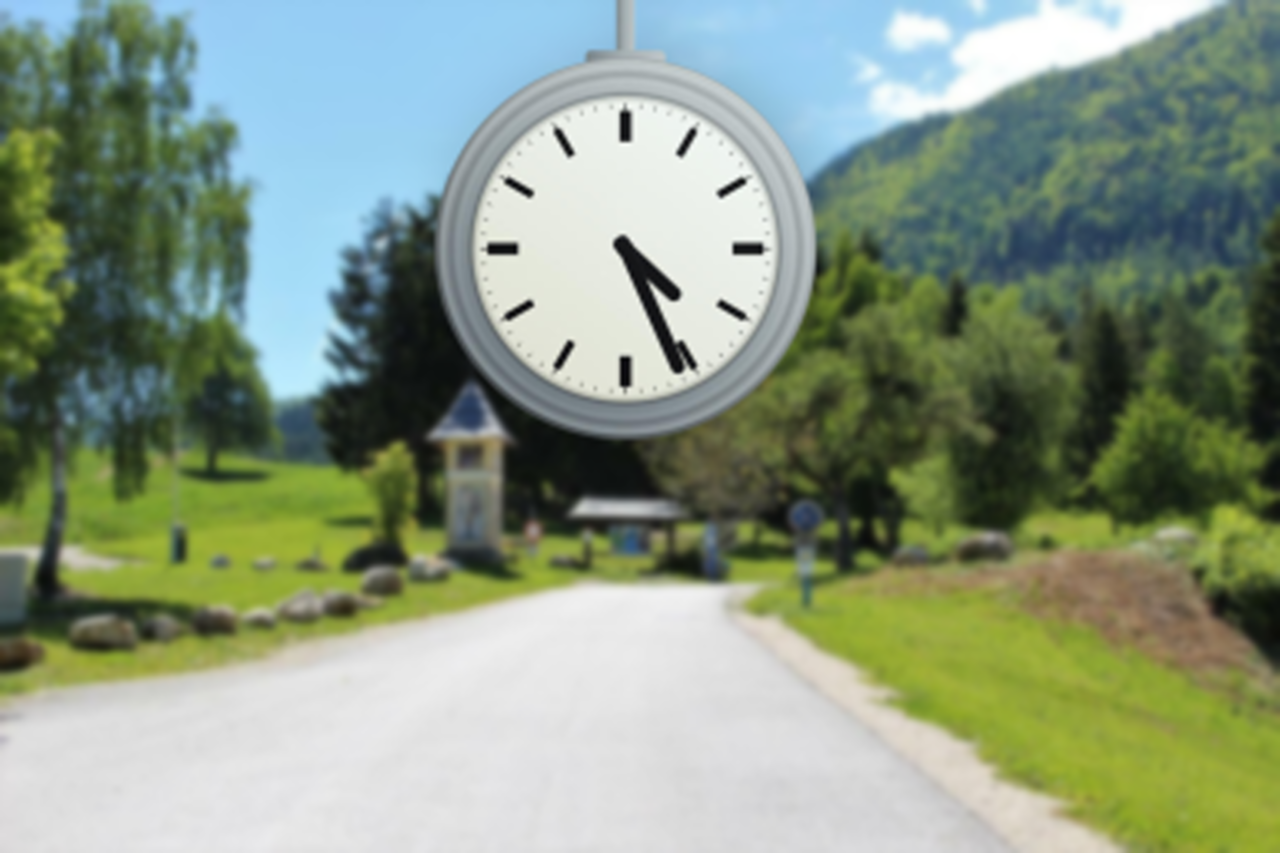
4:26
